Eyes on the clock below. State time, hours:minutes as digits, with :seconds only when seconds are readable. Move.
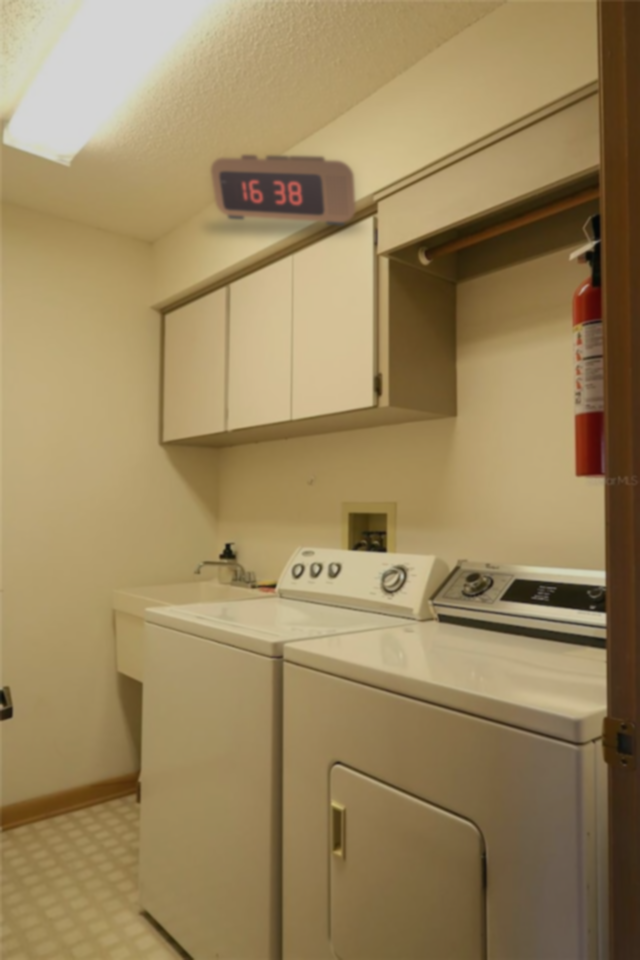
16:38
